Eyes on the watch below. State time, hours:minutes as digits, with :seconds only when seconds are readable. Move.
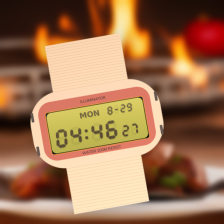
4:46:27
